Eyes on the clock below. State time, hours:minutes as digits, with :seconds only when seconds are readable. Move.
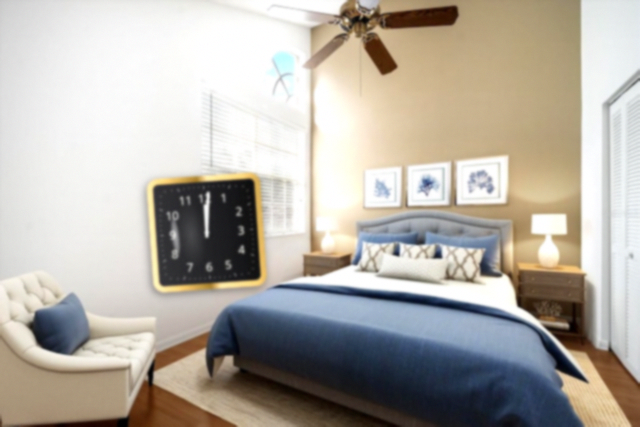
12:01
